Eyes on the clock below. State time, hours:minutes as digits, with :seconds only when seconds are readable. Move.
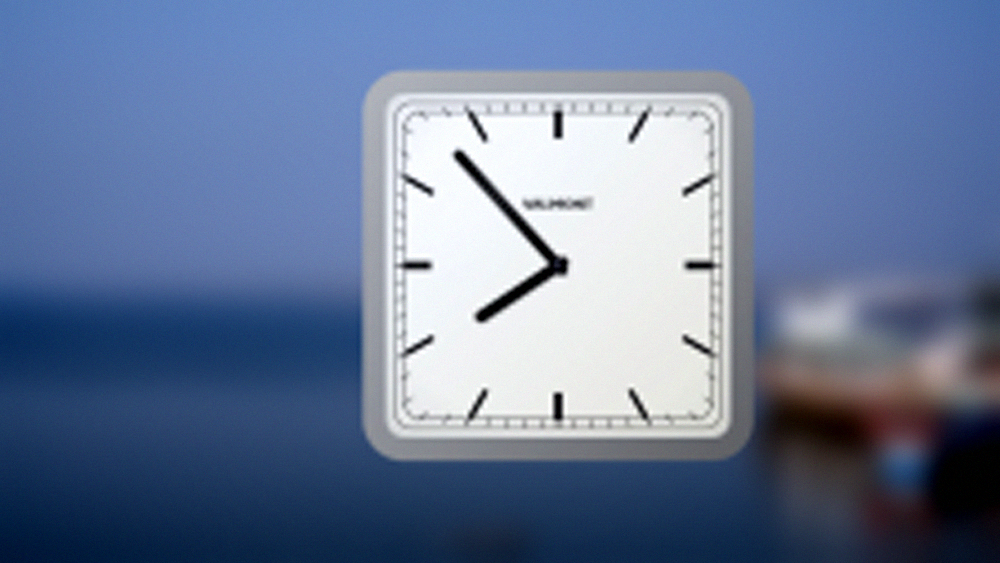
7:53
